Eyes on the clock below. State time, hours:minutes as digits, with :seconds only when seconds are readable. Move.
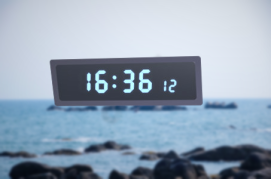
16:36:12
